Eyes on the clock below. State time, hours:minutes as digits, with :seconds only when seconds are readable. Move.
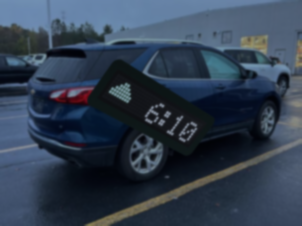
6:10
